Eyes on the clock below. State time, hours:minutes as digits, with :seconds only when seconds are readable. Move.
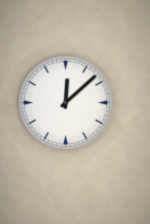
12:08
